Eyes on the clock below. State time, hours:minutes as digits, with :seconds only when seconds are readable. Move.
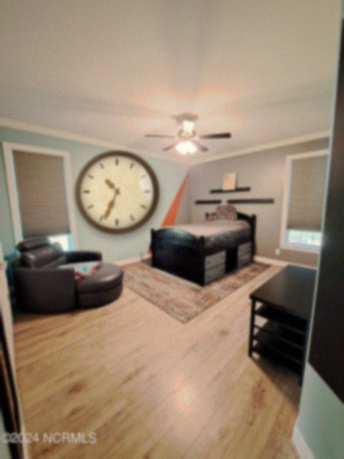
10:34
